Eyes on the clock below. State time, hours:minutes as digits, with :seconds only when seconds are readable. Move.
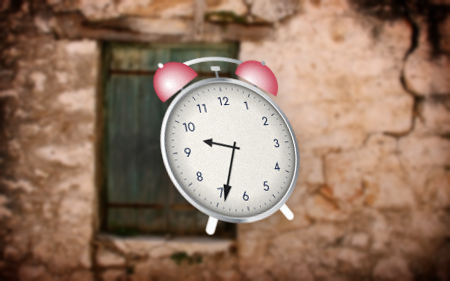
9:34
